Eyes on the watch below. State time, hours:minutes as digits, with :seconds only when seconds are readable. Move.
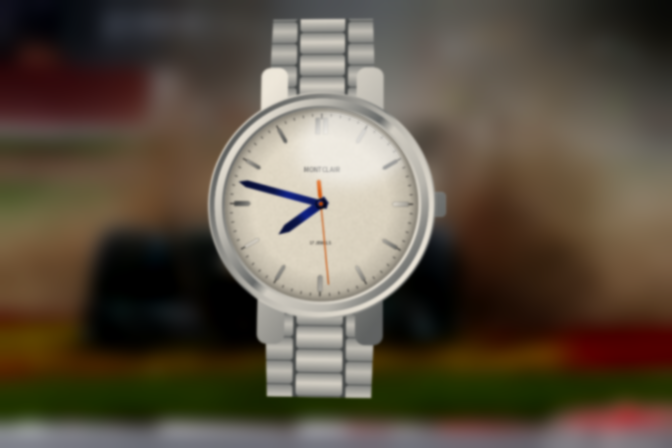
7:47:29
